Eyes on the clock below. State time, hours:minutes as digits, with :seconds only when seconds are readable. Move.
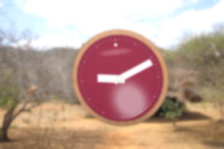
9:11
